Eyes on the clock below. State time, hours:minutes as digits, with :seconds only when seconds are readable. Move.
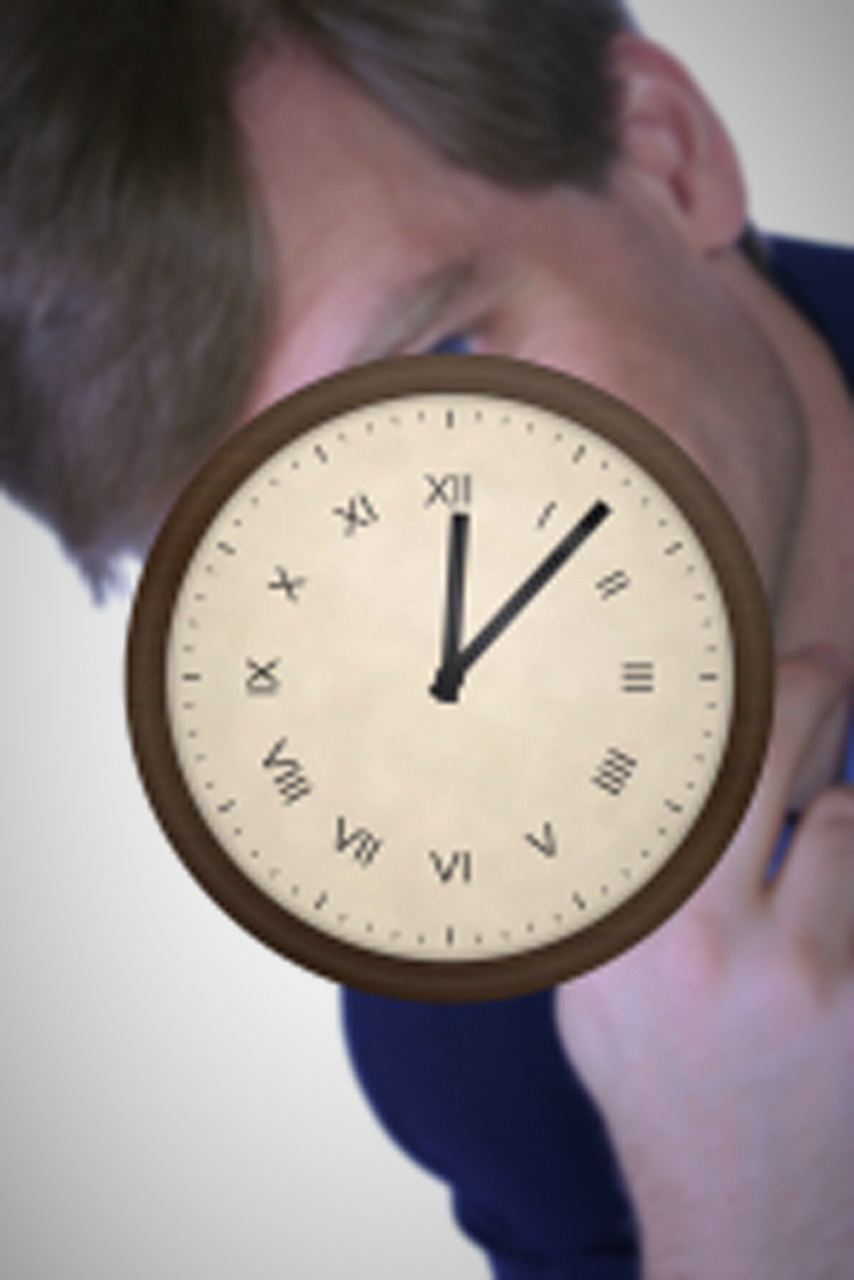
12:07
